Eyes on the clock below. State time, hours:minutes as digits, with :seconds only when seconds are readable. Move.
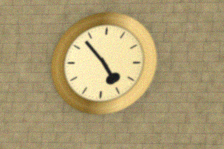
4:53
